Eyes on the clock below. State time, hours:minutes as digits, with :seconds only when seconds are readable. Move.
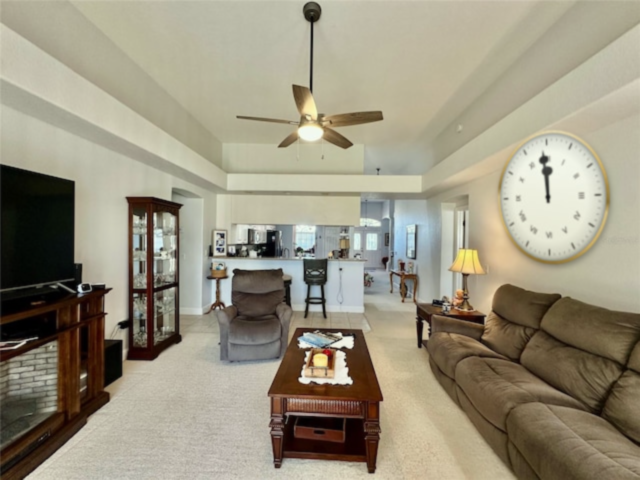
11:59
